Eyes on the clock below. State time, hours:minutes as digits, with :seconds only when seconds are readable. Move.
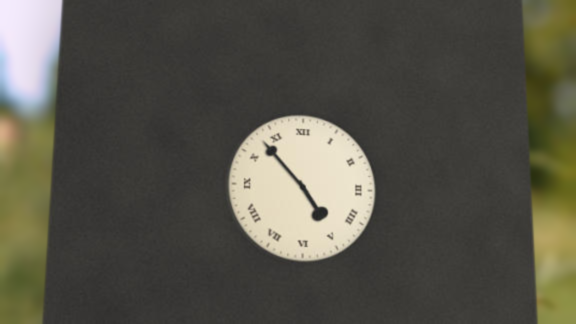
4:53
